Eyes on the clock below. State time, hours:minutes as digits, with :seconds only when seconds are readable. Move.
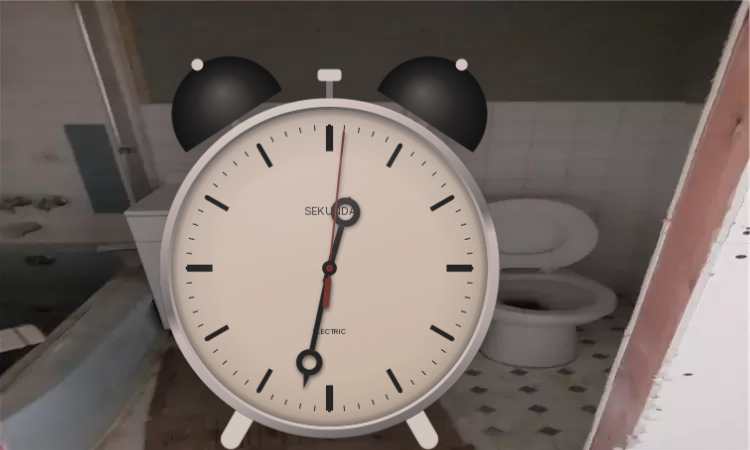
12:32:01
